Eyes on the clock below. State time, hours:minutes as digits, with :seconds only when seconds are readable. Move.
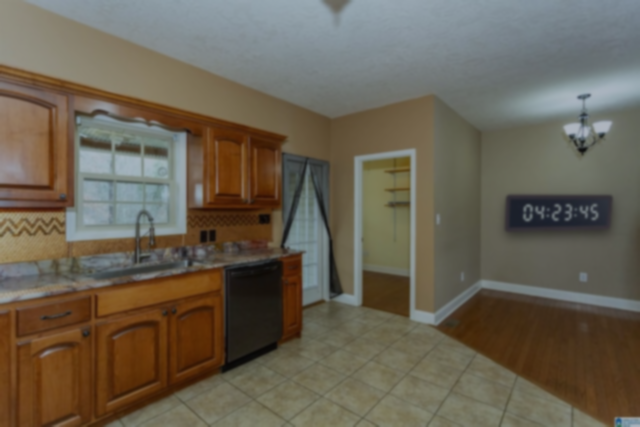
4:23:45
